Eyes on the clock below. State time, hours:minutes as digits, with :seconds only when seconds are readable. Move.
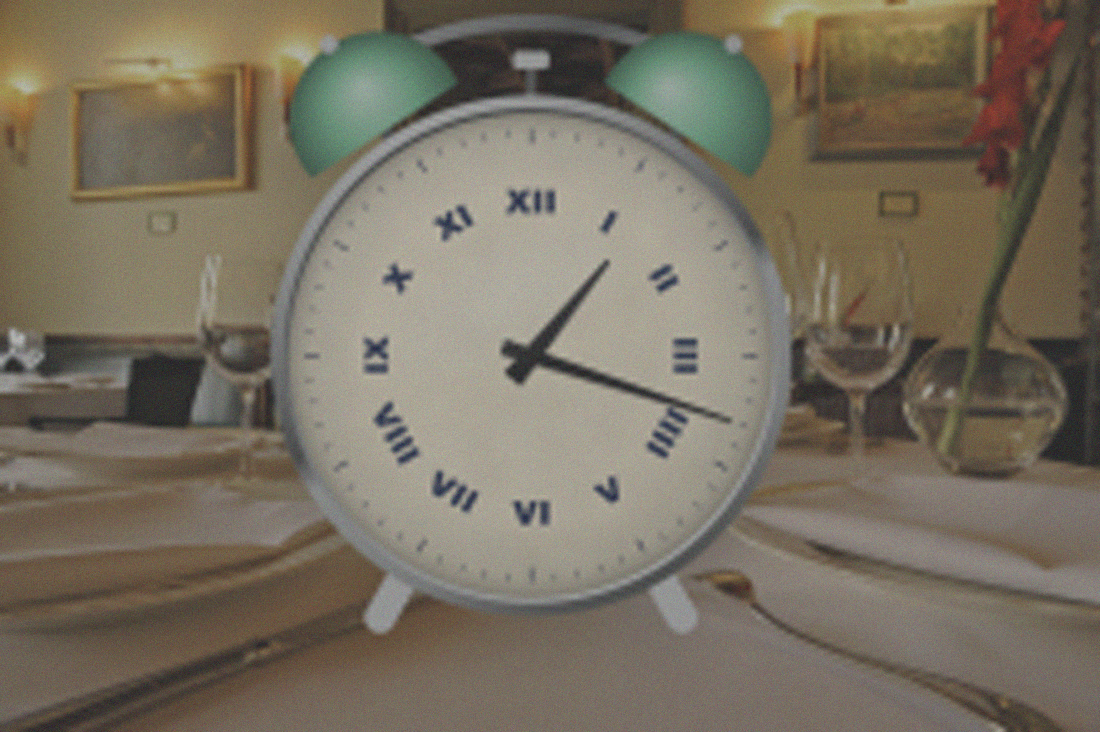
1:18
